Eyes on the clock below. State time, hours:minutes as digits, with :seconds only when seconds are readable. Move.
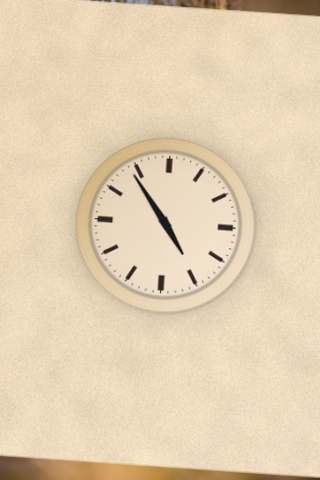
4:54
